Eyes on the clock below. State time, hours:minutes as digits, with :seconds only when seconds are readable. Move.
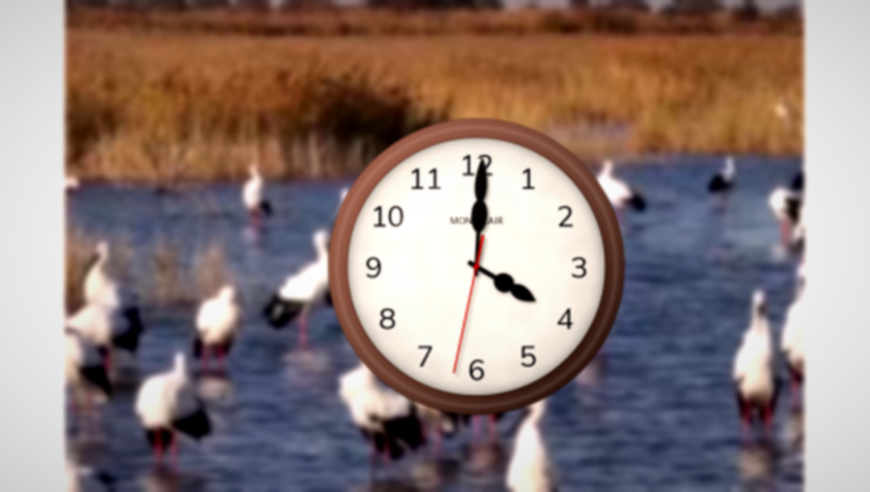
4:00:32
